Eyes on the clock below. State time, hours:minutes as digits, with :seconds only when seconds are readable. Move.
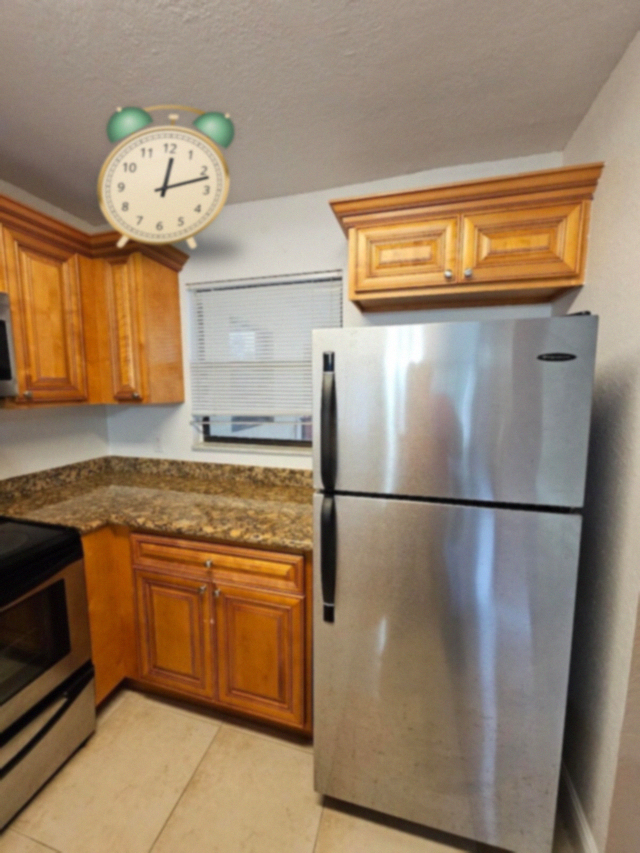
12:12
